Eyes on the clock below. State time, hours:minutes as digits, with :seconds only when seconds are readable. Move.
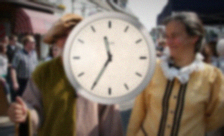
11:35
